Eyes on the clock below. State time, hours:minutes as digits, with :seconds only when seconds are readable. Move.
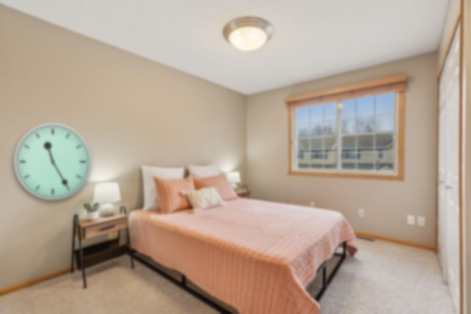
11:25
